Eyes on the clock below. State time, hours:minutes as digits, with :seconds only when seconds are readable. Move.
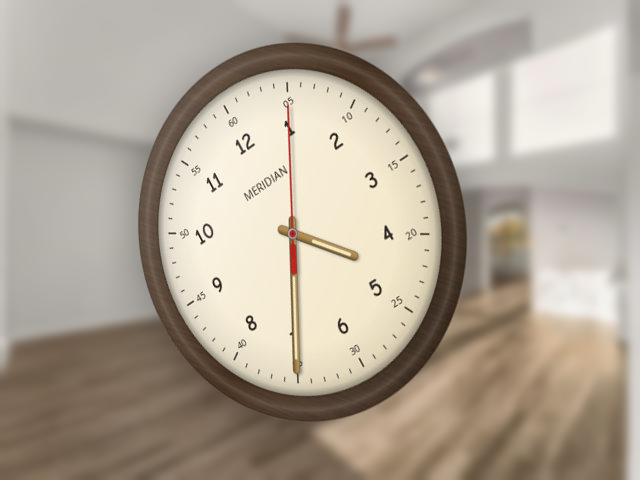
4:35:05
